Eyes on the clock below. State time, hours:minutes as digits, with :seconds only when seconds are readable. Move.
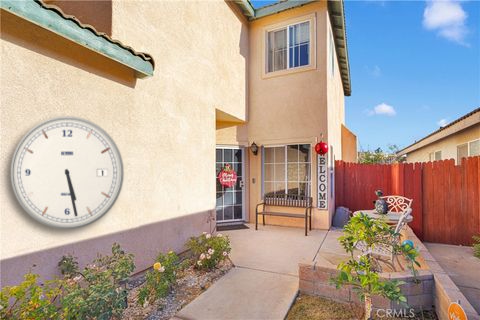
5:28
